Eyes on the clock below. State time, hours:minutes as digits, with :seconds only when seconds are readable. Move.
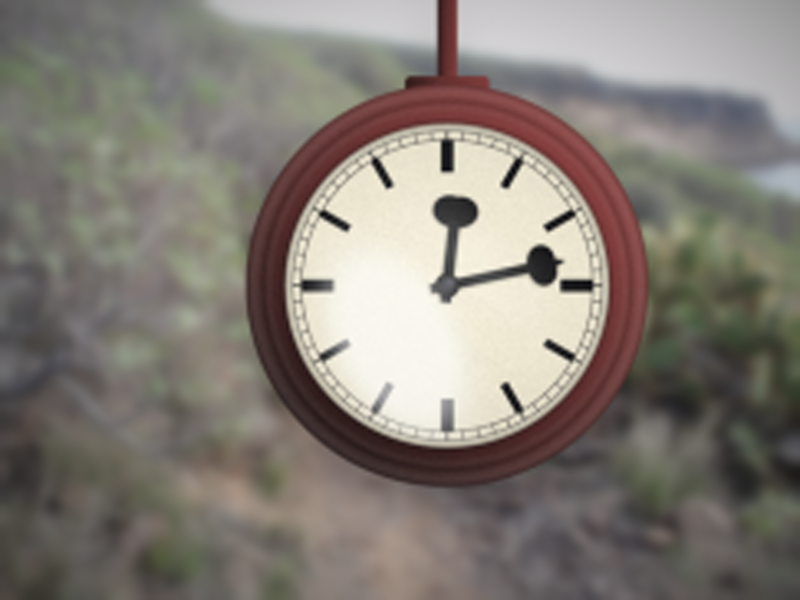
12:13
